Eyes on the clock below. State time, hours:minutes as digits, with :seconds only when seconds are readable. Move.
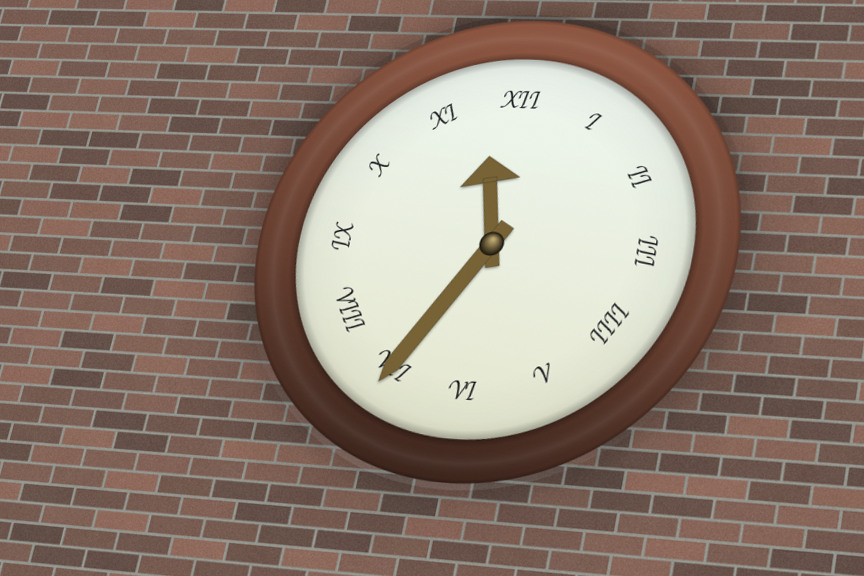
11:35
